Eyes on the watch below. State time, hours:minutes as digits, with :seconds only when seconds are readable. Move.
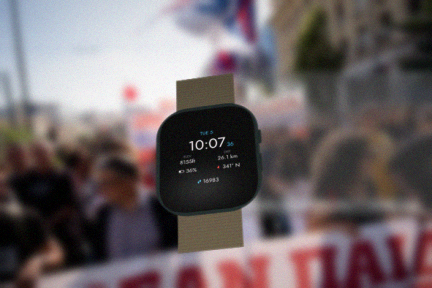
10:07
